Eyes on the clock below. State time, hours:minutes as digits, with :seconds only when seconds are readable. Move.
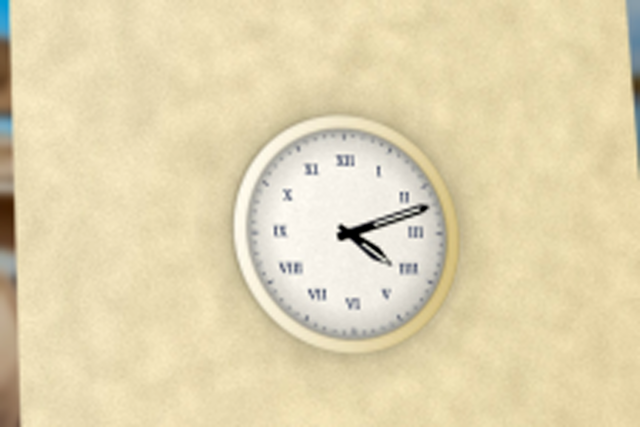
4:12
